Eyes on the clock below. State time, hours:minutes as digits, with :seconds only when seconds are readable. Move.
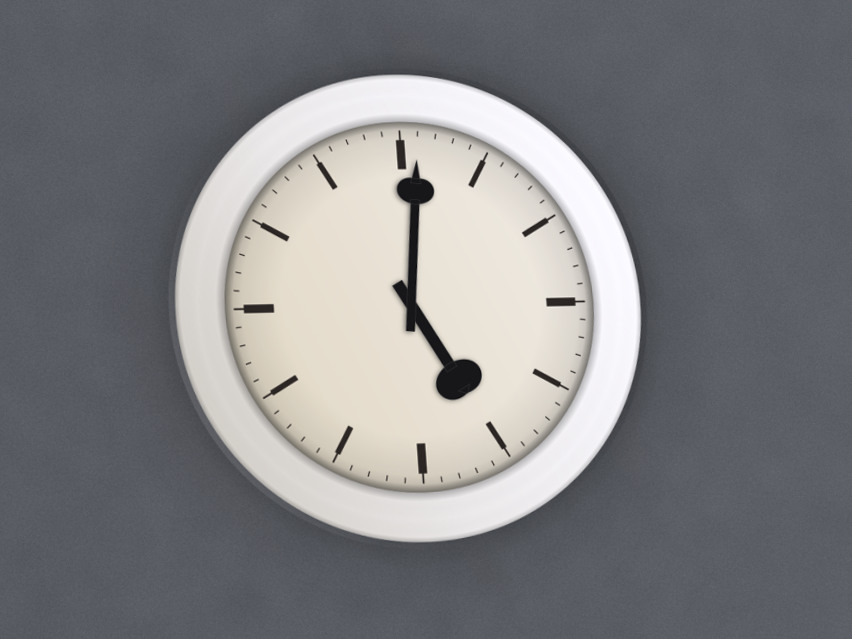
5:01
